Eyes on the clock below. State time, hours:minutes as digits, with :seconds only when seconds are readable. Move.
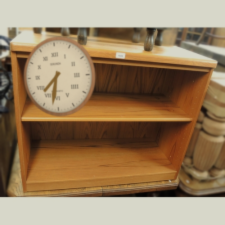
7:32
